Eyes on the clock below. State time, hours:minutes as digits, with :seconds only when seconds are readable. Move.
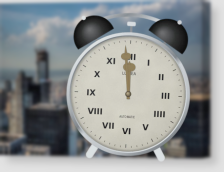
11:59
